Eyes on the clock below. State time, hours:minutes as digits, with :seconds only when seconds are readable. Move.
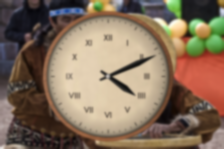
4:11
